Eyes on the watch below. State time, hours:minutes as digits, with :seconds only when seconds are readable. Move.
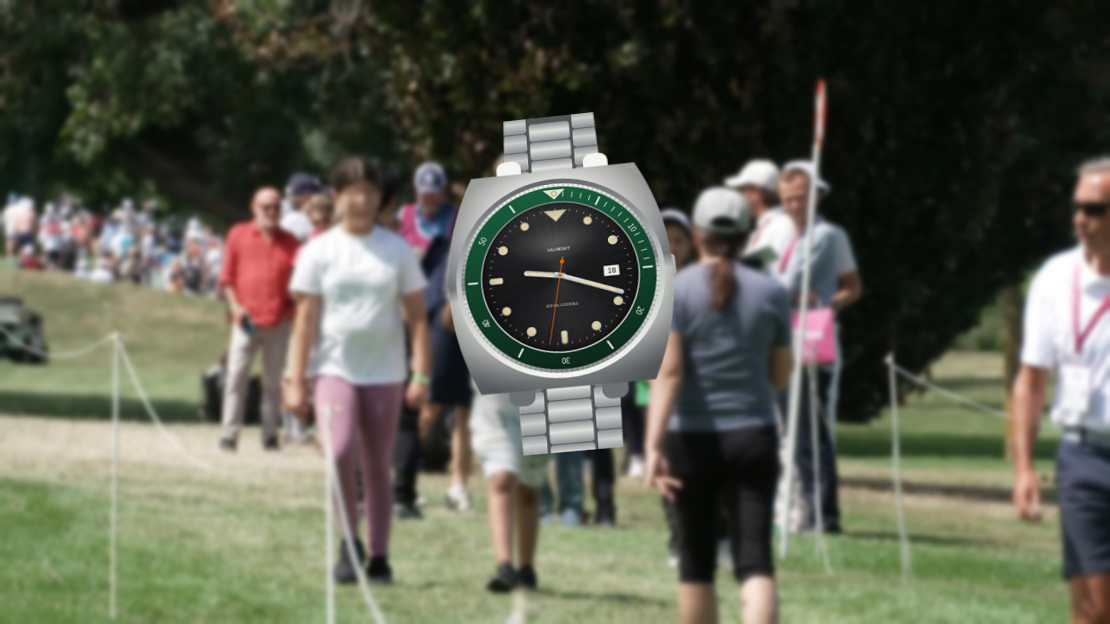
9:18:32
